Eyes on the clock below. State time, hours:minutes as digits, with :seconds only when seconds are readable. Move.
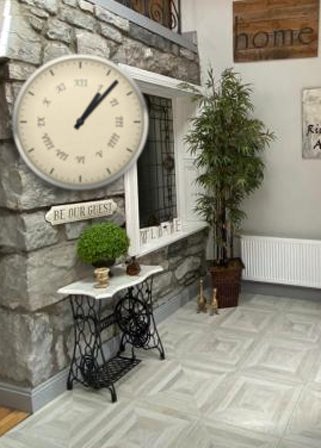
1:07
